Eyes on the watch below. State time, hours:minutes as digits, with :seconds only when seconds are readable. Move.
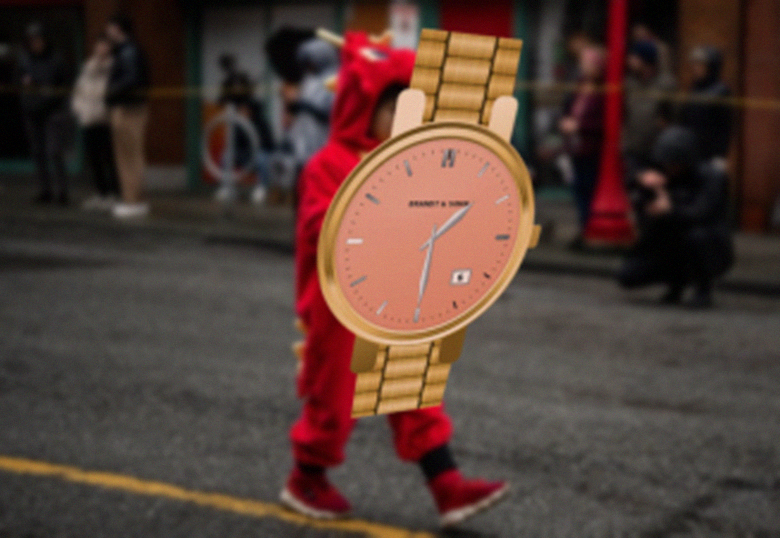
1:30
